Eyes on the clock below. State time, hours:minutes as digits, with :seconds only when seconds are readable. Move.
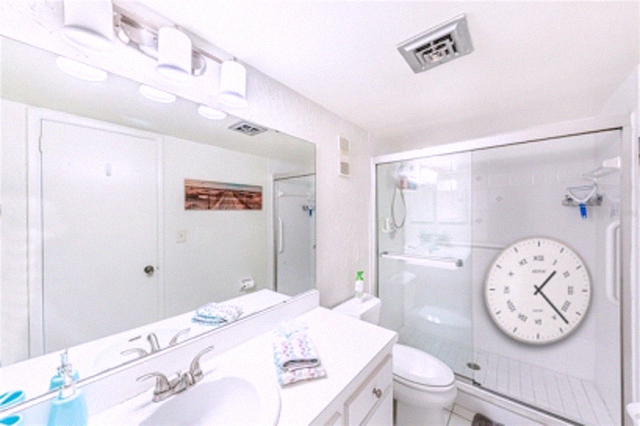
1:23
